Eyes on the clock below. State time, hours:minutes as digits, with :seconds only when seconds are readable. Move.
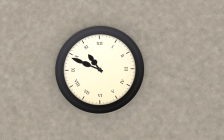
10:49
